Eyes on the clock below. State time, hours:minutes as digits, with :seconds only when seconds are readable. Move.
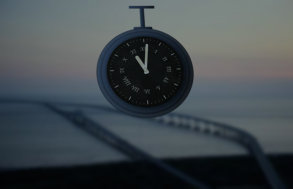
11:01
